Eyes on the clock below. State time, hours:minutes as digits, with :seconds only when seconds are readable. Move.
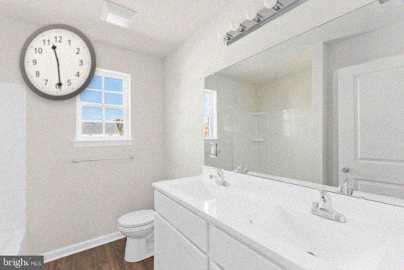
11:29
